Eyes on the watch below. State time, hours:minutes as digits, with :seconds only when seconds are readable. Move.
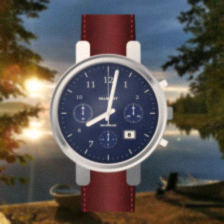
8:02
